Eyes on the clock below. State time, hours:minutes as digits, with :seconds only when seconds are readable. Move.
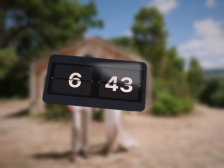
6:43
